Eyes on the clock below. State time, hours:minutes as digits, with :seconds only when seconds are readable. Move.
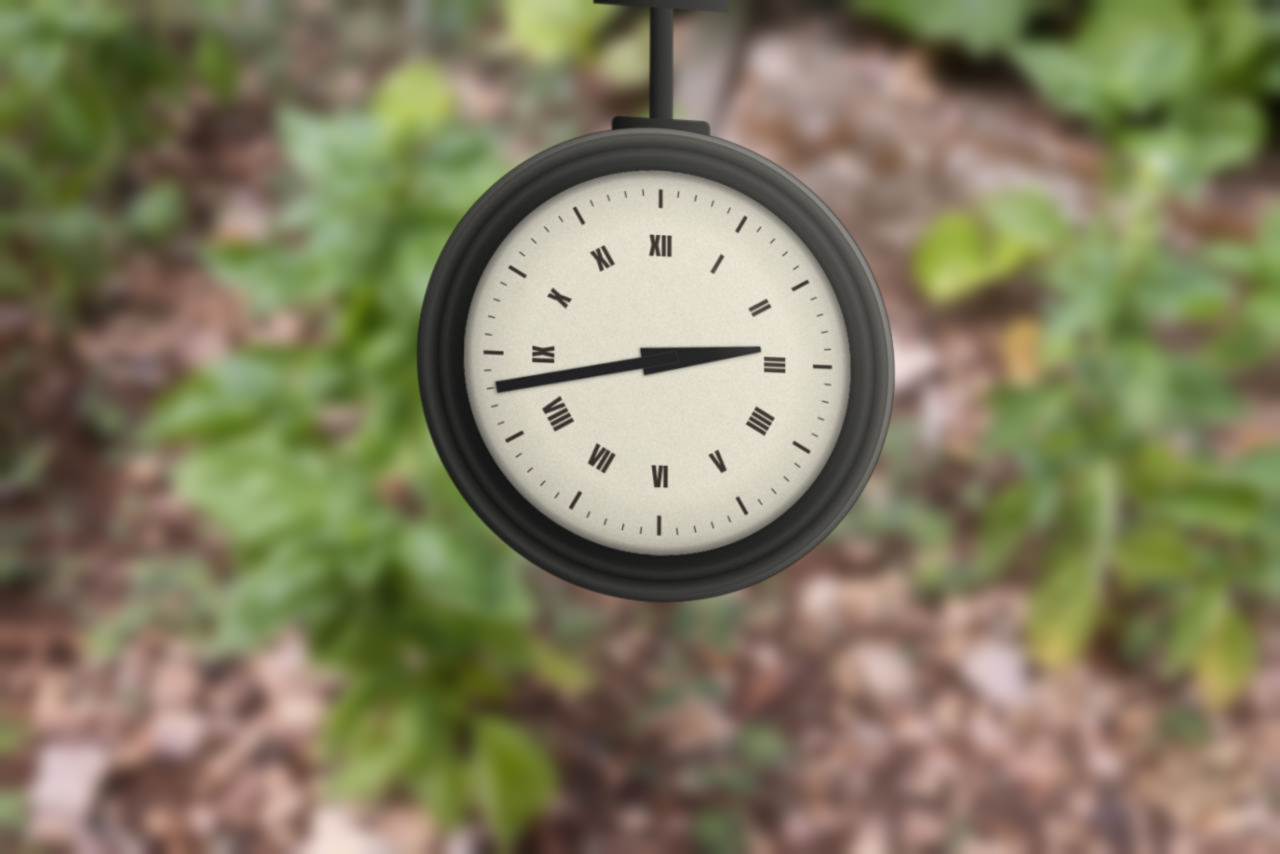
2:43
